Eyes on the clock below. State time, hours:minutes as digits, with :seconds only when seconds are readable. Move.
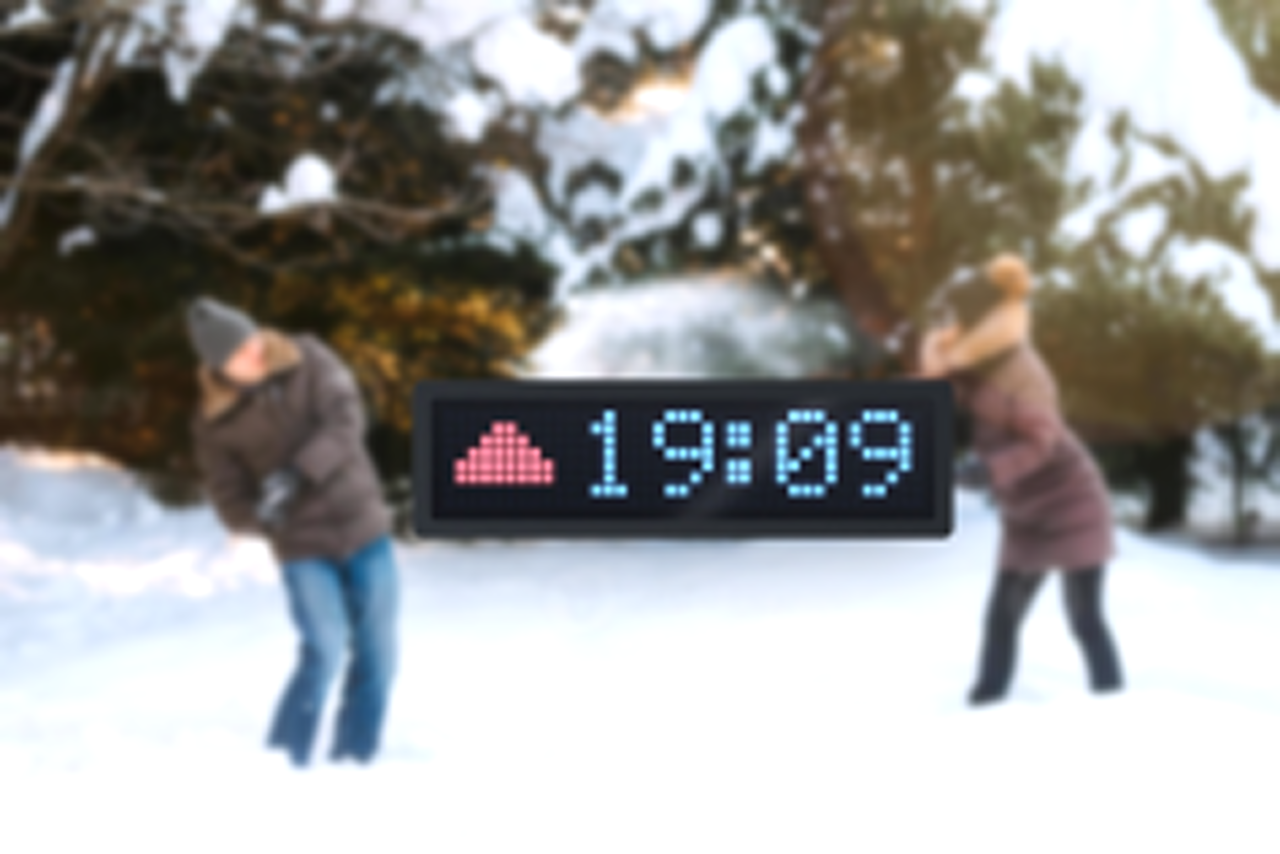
19:09
